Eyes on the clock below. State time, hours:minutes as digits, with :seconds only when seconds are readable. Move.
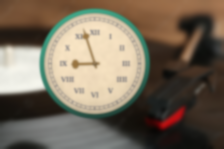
8:57
